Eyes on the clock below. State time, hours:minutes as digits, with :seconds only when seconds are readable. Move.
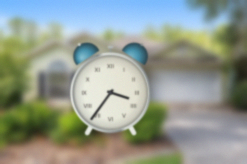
3:36
